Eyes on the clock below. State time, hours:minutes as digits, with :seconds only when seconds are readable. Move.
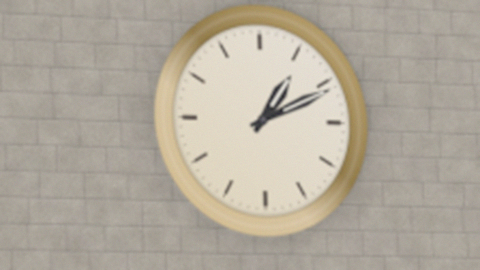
1:11
